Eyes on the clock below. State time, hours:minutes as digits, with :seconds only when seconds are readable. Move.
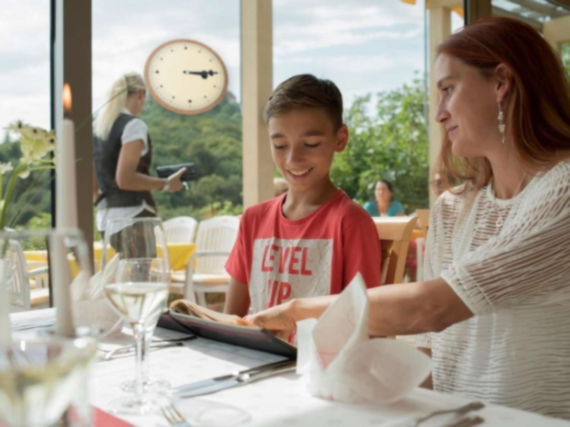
3:15
